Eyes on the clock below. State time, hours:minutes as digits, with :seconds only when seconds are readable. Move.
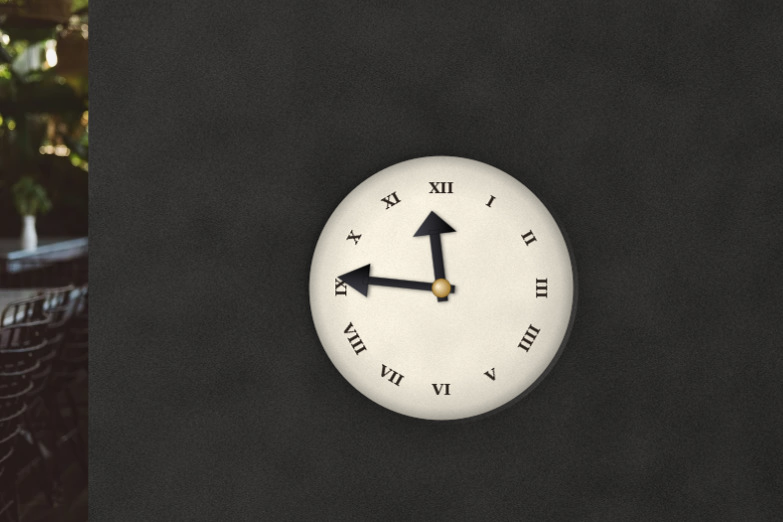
11:46
